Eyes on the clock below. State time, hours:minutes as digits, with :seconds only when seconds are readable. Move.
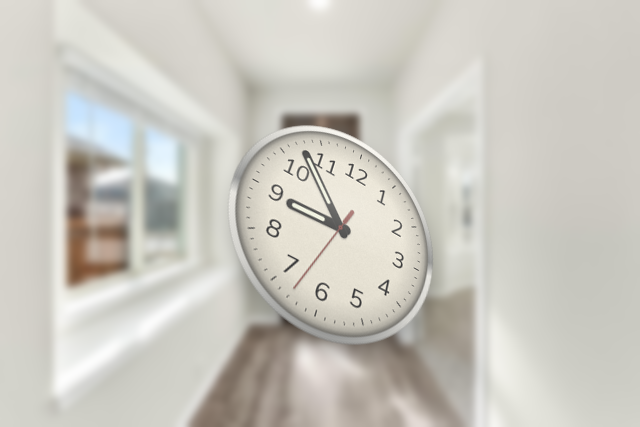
8:52:33
